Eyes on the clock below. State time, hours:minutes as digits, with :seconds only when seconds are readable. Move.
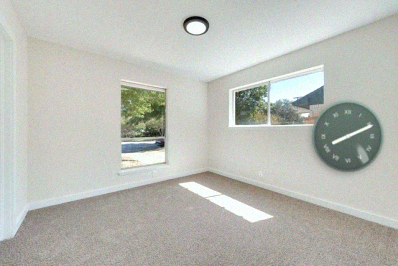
8:11
